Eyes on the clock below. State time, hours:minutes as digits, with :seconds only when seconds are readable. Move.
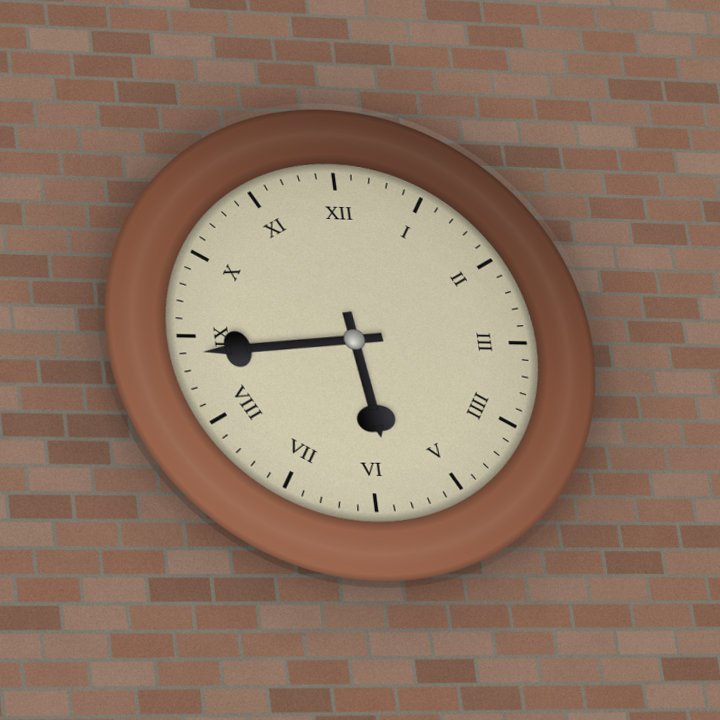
5:44
